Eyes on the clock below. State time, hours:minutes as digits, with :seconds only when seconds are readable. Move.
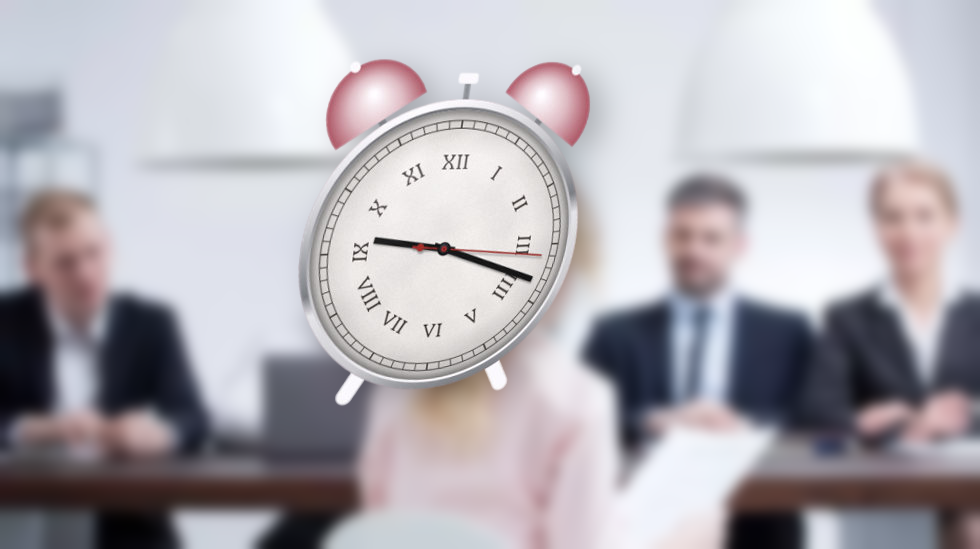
9:18:16
